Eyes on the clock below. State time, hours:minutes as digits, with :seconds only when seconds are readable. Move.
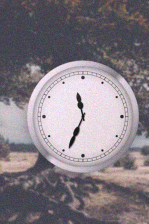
11:34
